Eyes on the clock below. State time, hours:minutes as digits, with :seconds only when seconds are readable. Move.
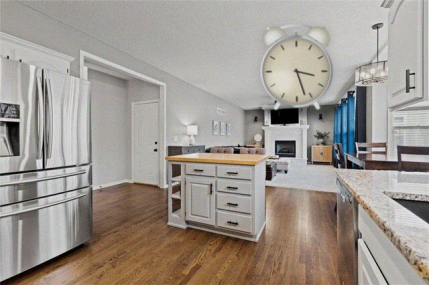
3:27
